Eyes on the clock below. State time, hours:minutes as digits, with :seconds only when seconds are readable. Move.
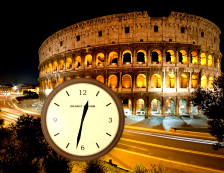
12:32
